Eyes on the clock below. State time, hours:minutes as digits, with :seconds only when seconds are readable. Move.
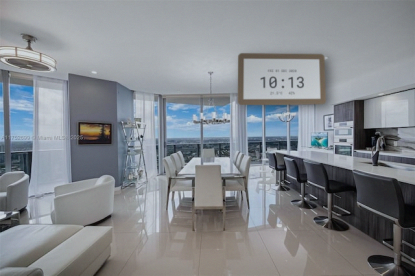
10:13
